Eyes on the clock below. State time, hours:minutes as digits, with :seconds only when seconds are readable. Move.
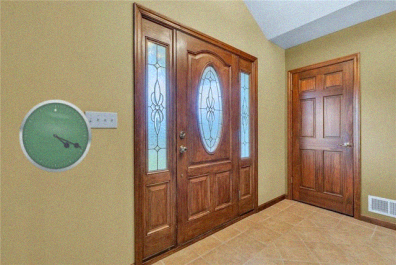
4:19
